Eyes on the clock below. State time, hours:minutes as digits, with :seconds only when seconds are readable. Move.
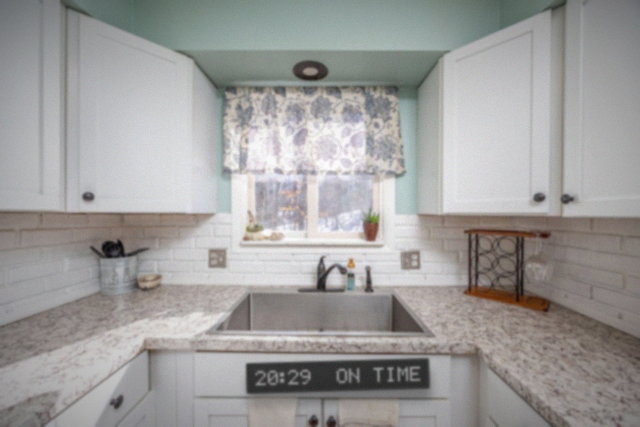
20:29
